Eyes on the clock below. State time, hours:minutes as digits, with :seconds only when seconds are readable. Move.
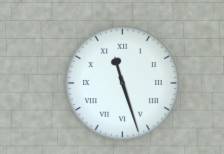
11:27
